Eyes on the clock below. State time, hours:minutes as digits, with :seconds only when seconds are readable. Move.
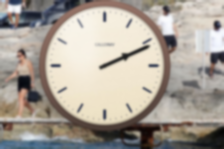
2:11
